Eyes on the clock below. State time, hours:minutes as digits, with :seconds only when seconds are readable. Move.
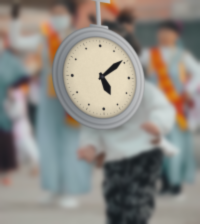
5:09
